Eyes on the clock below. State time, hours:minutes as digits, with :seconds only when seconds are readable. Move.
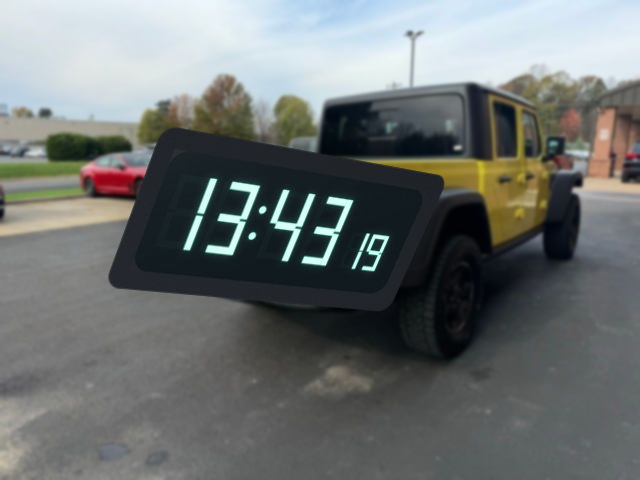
13:43:19
